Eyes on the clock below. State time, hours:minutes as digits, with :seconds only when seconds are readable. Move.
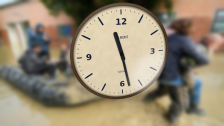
11:28
